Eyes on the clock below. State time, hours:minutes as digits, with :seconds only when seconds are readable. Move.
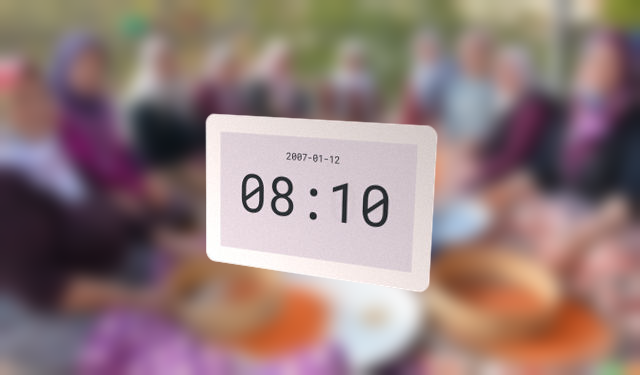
8:10
